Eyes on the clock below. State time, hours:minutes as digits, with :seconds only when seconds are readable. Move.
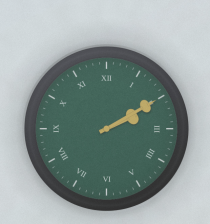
2:10
